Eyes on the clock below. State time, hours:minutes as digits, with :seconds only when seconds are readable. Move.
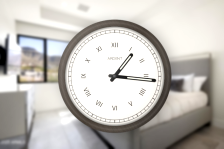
1:16
